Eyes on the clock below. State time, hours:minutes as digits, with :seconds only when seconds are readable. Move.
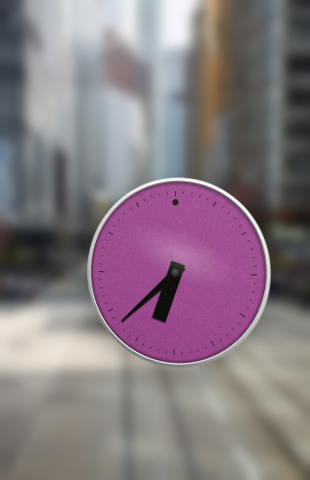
6:38
